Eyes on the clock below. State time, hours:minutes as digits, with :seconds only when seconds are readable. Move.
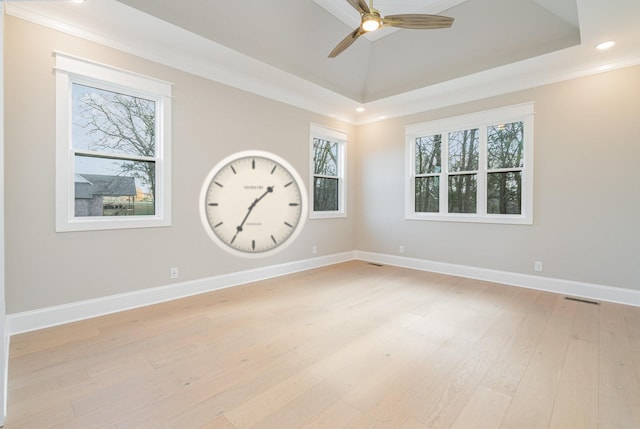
1:35
